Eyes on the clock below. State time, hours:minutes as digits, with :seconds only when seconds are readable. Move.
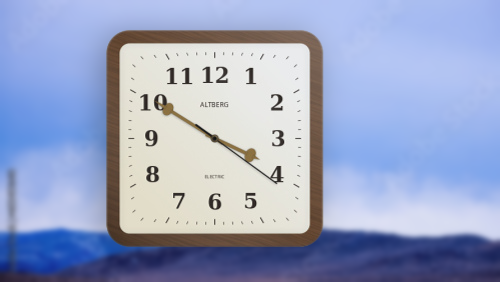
3:50:21
